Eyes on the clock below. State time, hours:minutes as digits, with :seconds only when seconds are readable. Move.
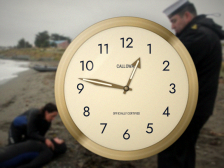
12:47
